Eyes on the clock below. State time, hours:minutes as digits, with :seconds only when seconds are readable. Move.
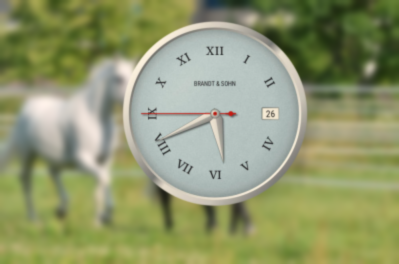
5:40:45
